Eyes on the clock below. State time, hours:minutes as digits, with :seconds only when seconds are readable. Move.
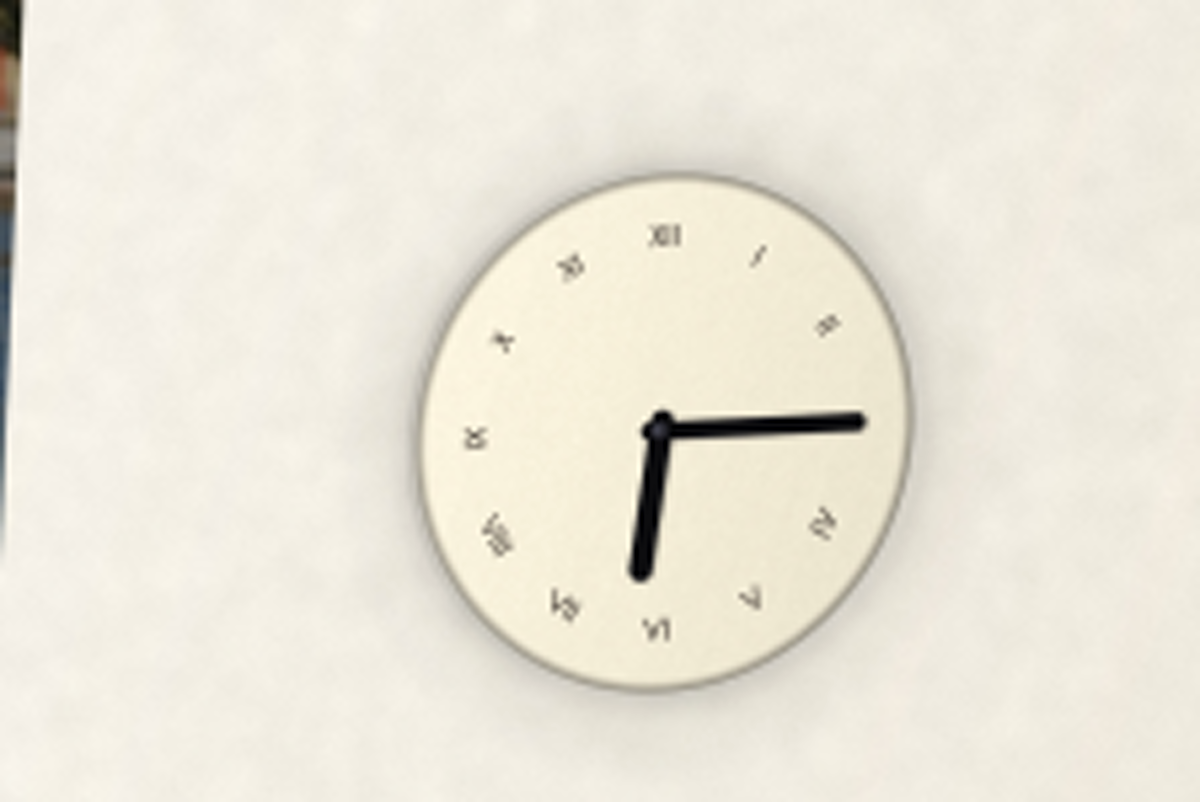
6:15
